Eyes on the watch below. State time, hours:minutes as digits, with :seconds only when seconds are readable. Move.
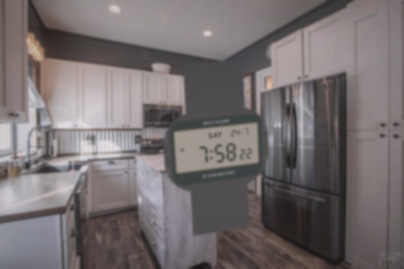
7:58:22
